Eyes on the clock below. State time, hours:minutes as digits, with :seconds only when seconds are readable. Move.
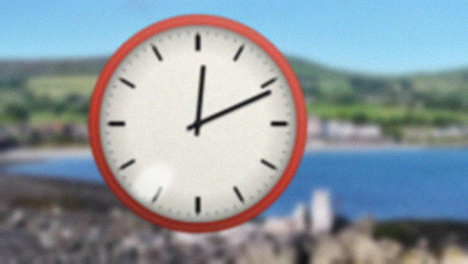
12:11
